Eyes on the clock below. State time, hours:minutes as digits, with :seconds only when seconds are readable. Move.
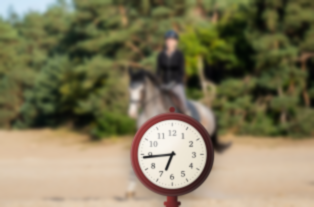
6:44
